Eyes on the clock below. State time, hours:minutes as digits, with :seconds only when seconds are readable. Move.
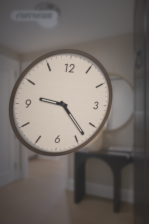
9:23
